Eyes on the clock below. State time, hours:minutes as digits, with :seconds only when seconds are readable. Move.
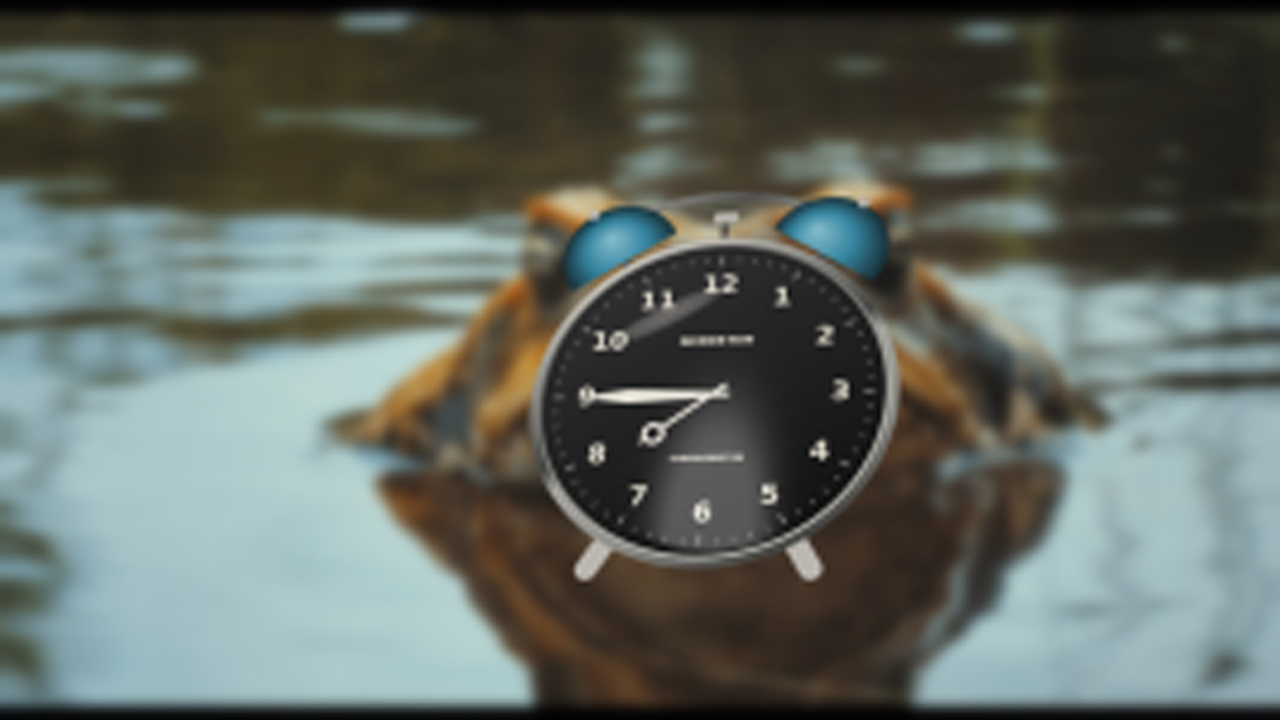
7:45
